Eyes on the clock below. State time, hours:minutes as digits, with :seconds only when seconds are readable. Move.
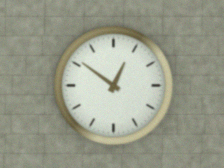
12:51
